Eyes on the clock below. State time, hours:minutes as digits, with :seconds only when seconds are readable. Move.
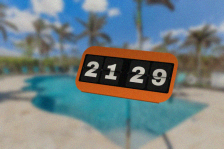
21:29
